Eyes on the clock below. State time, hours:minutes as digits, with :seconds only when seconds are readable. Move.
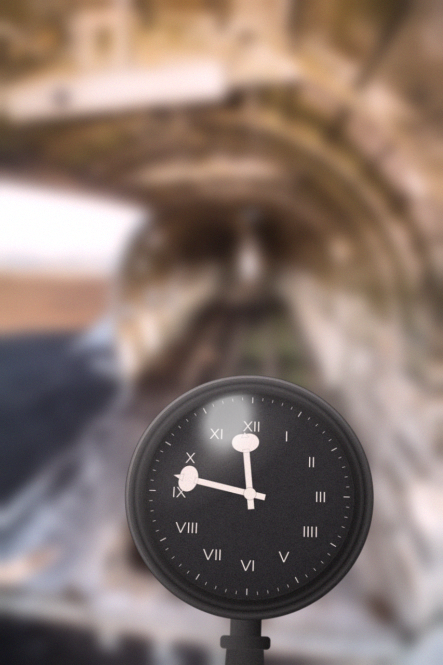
11:47
